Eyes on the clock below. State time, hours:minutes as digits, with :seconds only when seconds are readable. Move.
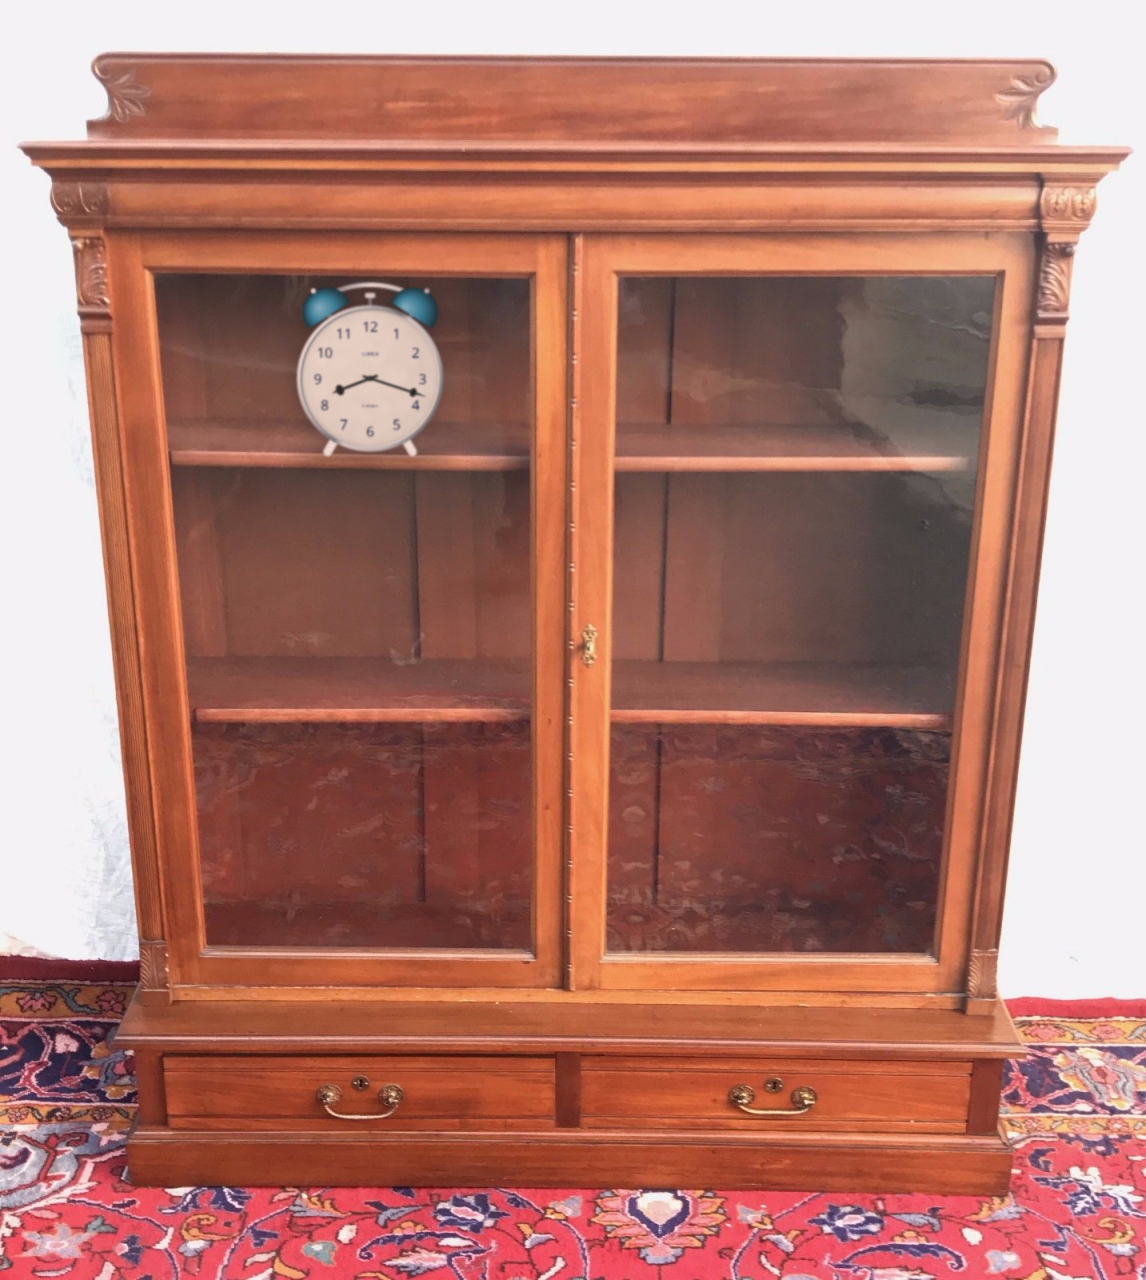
8:18
